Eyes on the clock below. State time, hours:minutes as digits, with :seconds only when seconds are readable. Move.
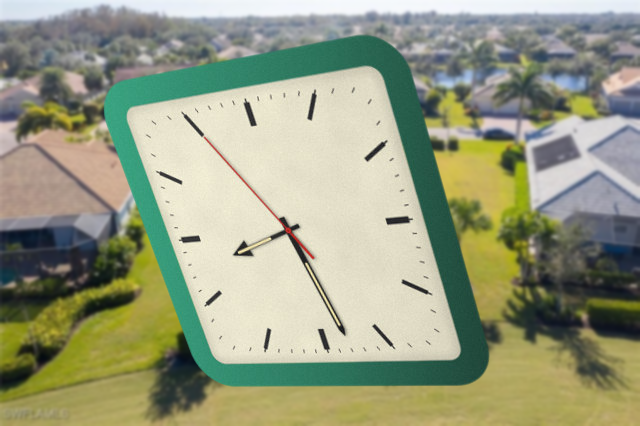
8:27:55
